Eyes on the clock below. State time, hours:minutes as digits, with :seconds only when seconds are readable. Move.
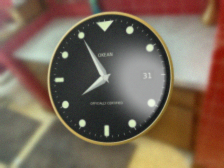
7:55
